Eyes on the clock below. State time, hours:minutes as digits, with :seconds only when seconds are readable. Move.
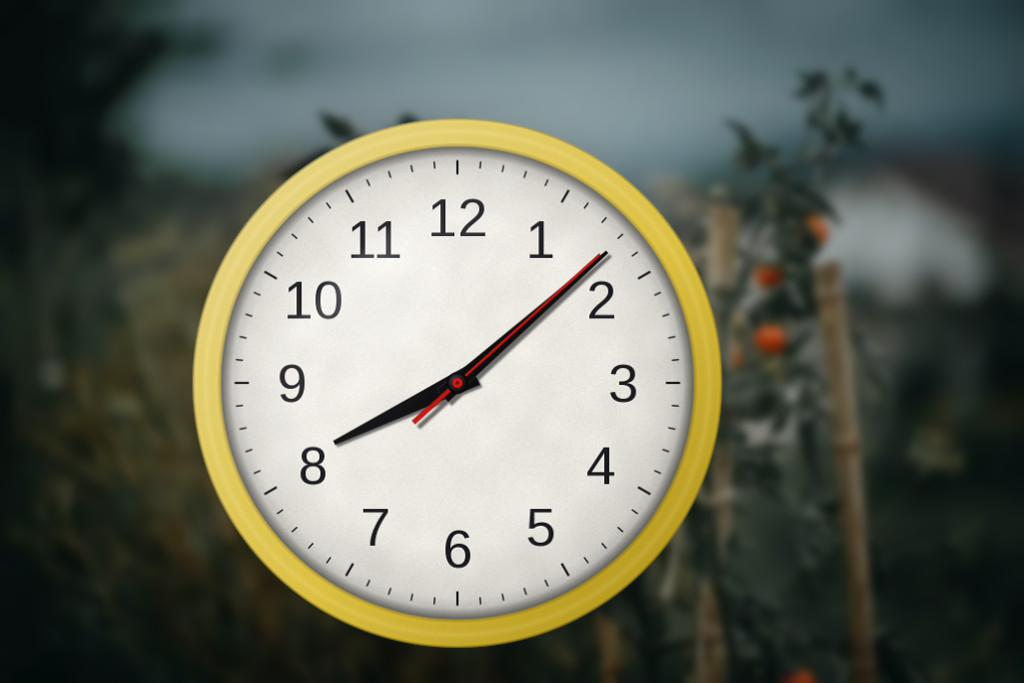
8:08:08
